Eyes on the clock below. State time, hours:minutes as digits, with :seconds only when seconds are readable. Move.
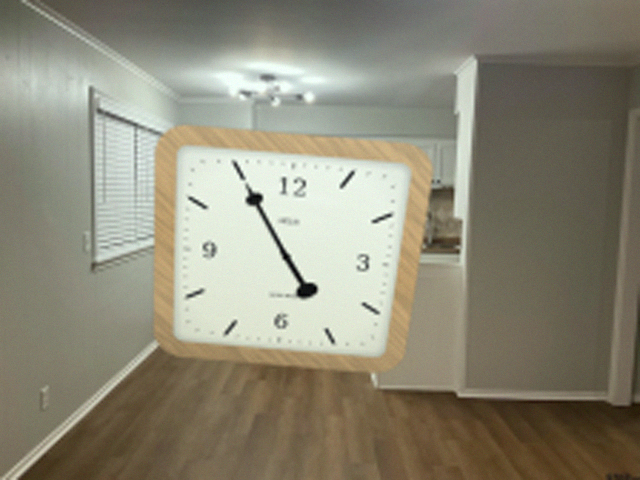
4:55
